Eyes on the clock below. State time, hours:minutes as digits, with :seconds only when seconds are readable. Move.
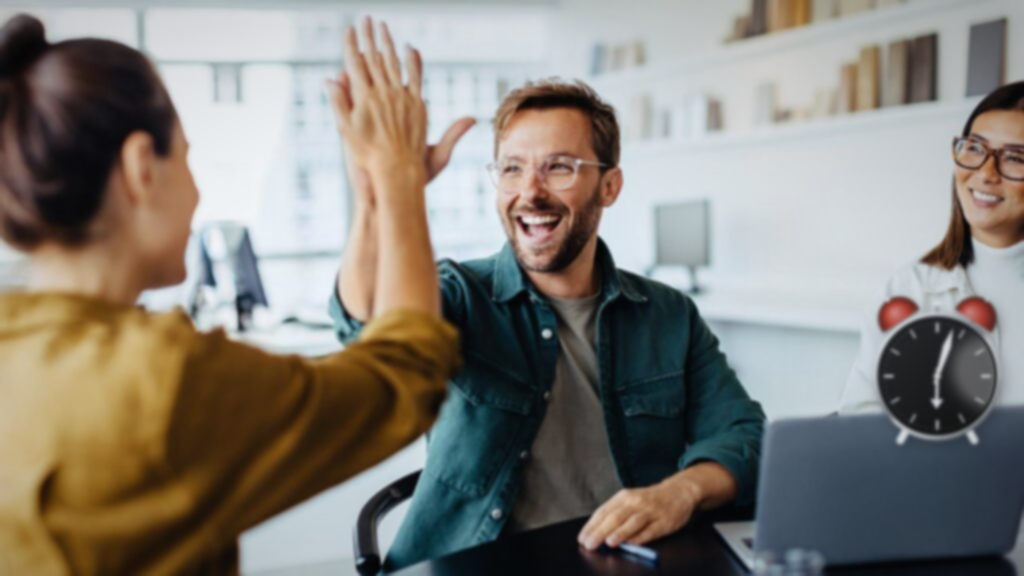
6:03
